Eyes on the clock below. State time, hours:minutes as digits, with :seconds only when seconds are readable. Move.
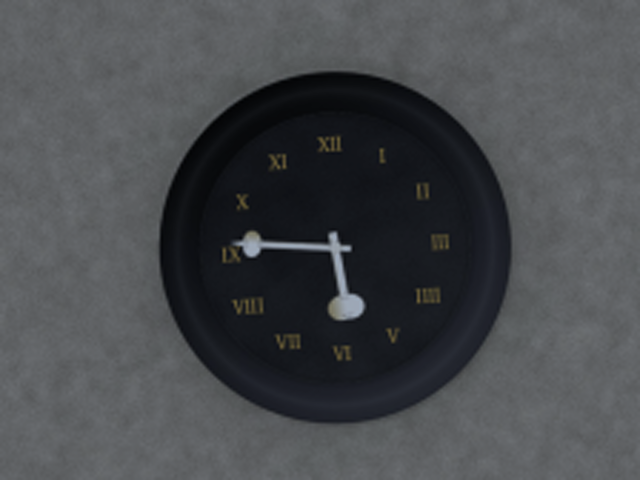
5:46
